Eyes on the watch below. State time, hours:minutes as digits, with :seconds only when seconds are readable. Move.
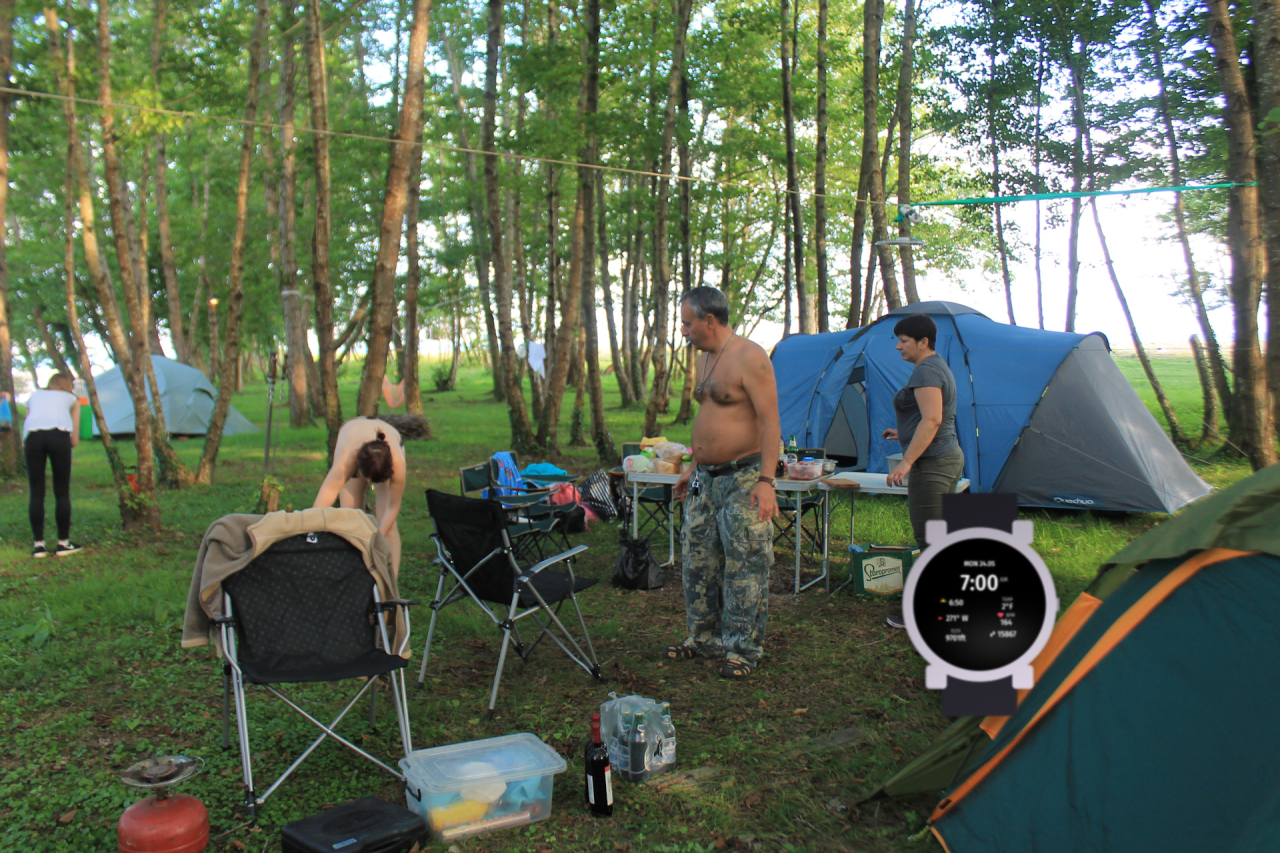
7:00
